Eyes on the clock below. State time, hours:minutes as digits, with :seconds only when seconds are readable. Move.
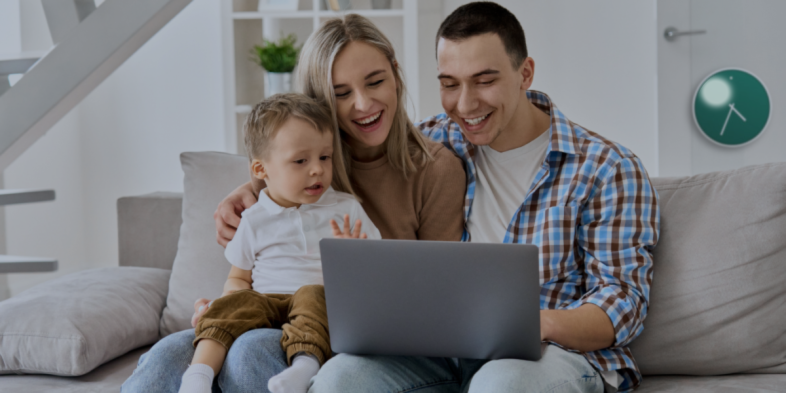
4:34
